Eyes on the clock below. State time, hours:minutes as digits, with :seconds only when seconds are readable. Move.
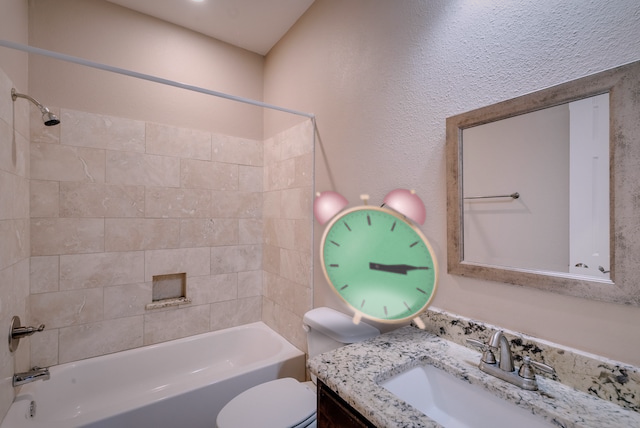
3:15
